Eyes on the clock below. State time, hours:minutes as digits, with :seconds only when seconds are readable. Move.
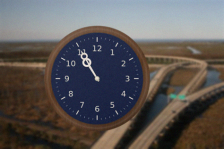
10:55
